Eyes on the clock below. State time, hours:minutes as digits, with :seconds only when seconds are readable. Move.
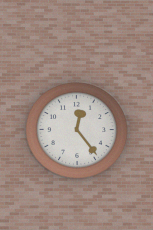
12:24
